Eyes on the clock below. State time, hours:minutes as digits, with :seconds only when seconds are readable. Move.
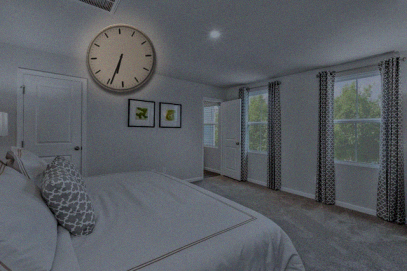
6:34
